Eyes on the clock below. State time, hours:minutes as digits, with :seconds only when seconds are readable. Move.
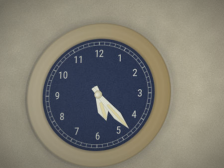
5:23
